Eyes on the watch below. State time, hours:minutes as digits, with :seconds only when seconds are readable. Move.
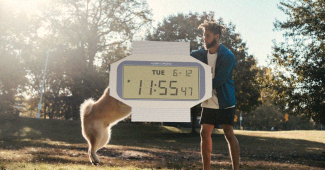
11:55:47
